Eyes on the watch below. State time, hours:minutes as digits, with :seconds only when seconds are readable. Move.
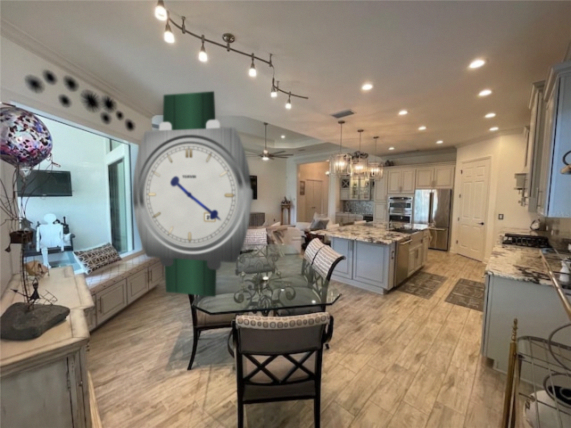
10:21
